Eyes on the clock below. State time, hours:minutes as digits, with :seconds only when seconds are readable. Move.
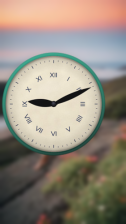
9:11
